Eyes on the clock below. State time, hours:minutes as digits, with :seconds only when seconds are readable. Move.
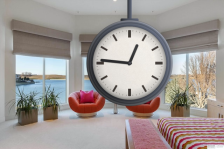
12:46
